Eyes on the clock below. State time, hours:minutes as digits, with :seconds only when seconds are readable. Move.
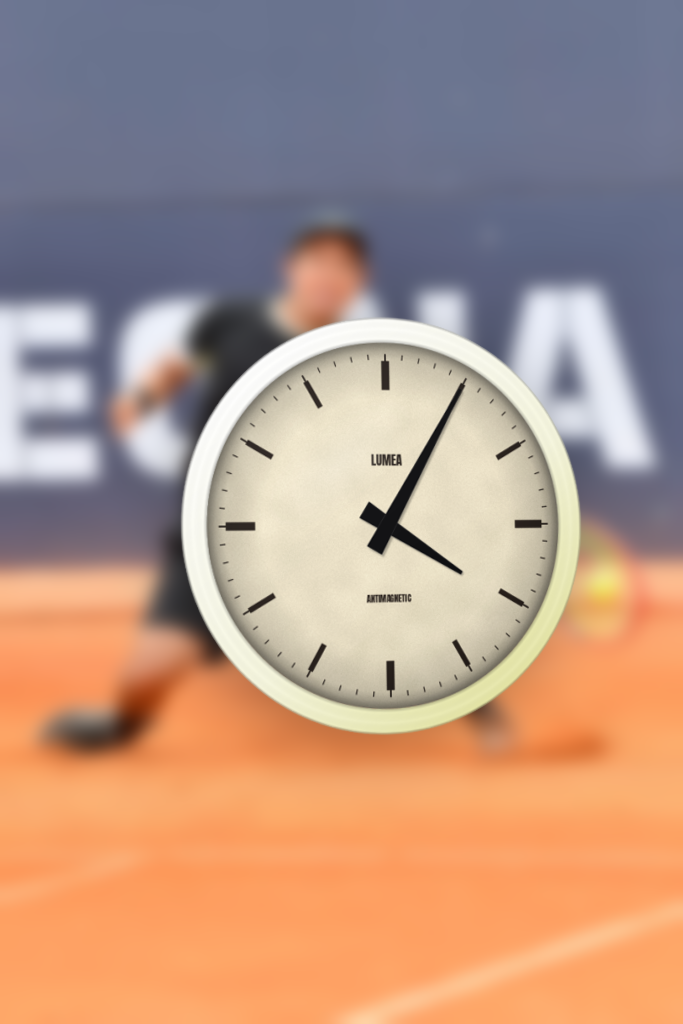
4:05
